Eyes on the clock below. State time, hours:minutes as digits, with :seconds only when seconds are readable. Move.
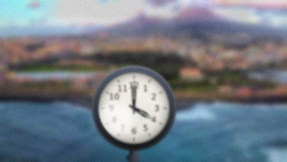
4:00
